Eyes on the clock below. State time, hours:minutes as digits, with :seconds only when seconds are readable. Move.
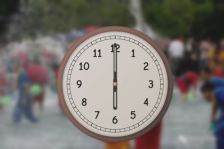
6:00
